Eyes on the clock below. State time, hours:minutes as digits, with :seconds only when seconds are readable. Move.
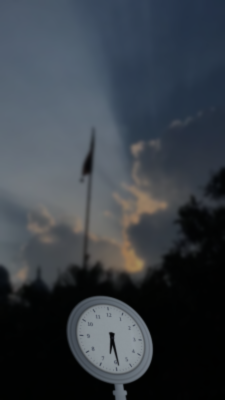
6:29
